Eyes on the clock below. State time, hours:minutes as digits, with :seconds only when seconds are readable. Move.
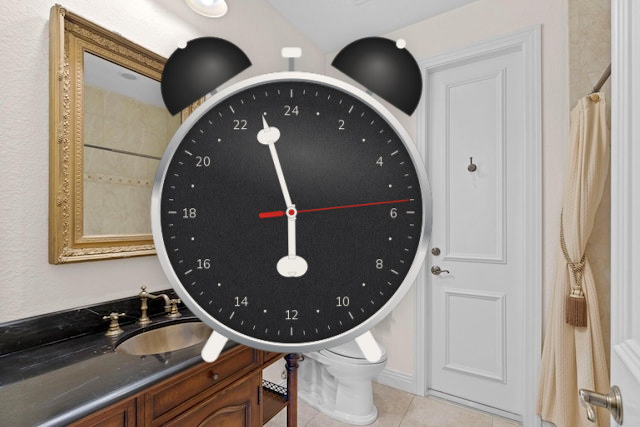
11:57:14
